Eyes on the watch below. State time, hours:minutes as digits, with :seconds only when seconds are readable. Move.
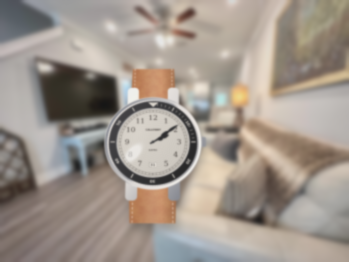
2:09
